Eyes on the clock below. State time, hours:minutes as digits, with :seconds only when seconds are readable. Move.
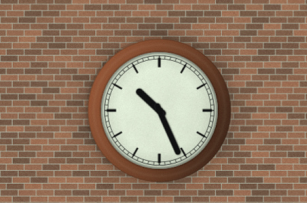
10:26
